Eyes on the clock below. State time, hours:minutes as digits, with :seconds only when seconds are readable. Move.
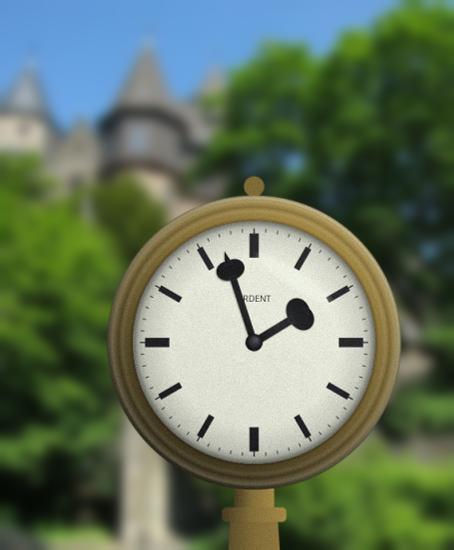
1:57
